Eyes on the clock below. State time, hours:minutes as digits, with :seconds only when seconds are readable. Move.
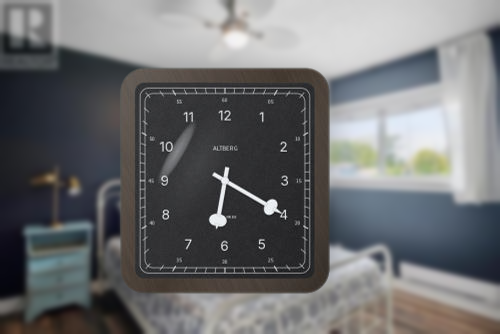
6:20
